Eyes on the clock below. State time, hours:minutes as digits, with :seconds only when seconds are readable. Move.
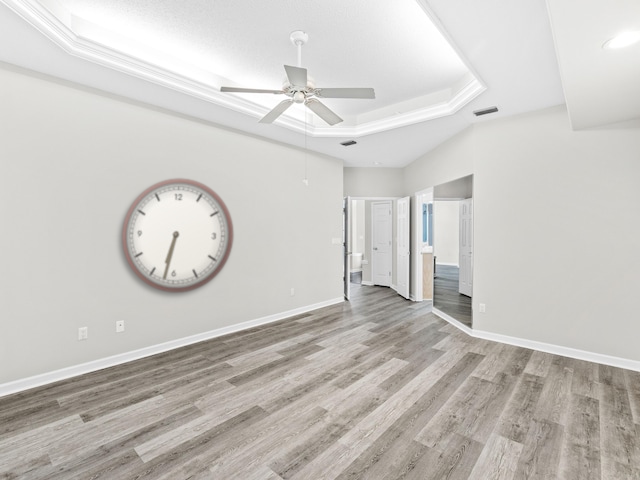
6:32
